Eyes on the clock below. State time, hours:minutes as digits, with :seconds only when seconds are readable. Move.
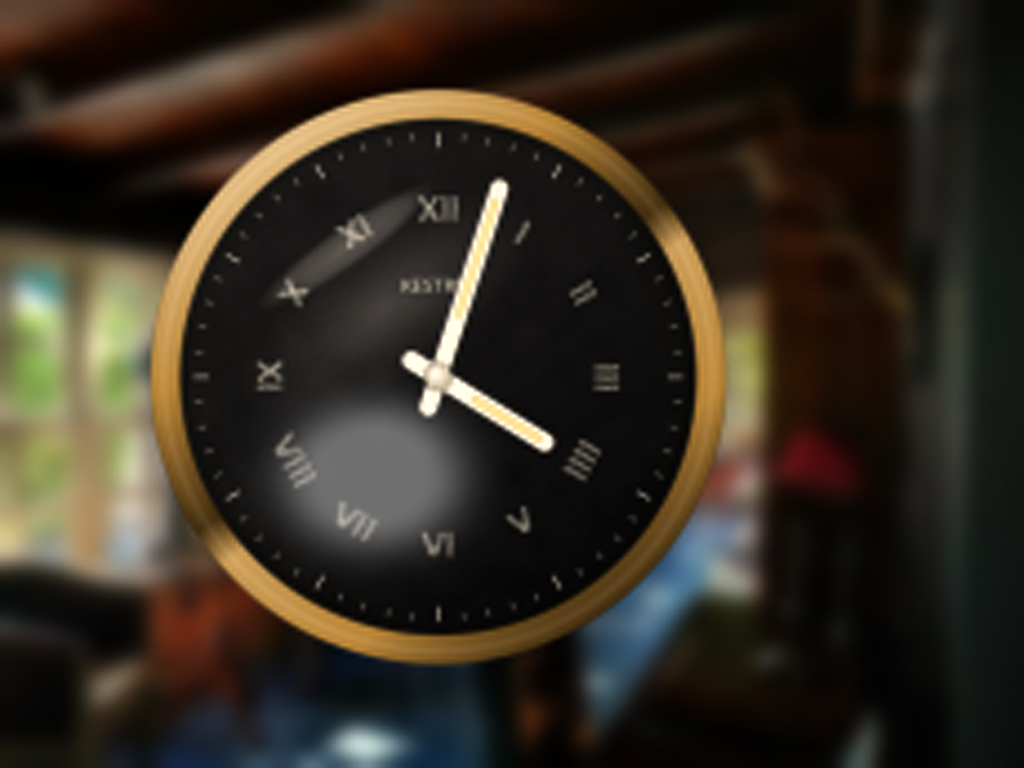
4:03
